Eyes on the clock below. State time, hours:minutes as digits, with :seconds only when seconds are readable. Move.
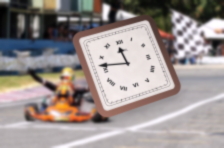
11:47
